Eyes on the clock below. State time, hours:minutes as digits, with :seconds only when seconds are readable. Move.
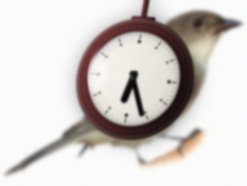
6:26
